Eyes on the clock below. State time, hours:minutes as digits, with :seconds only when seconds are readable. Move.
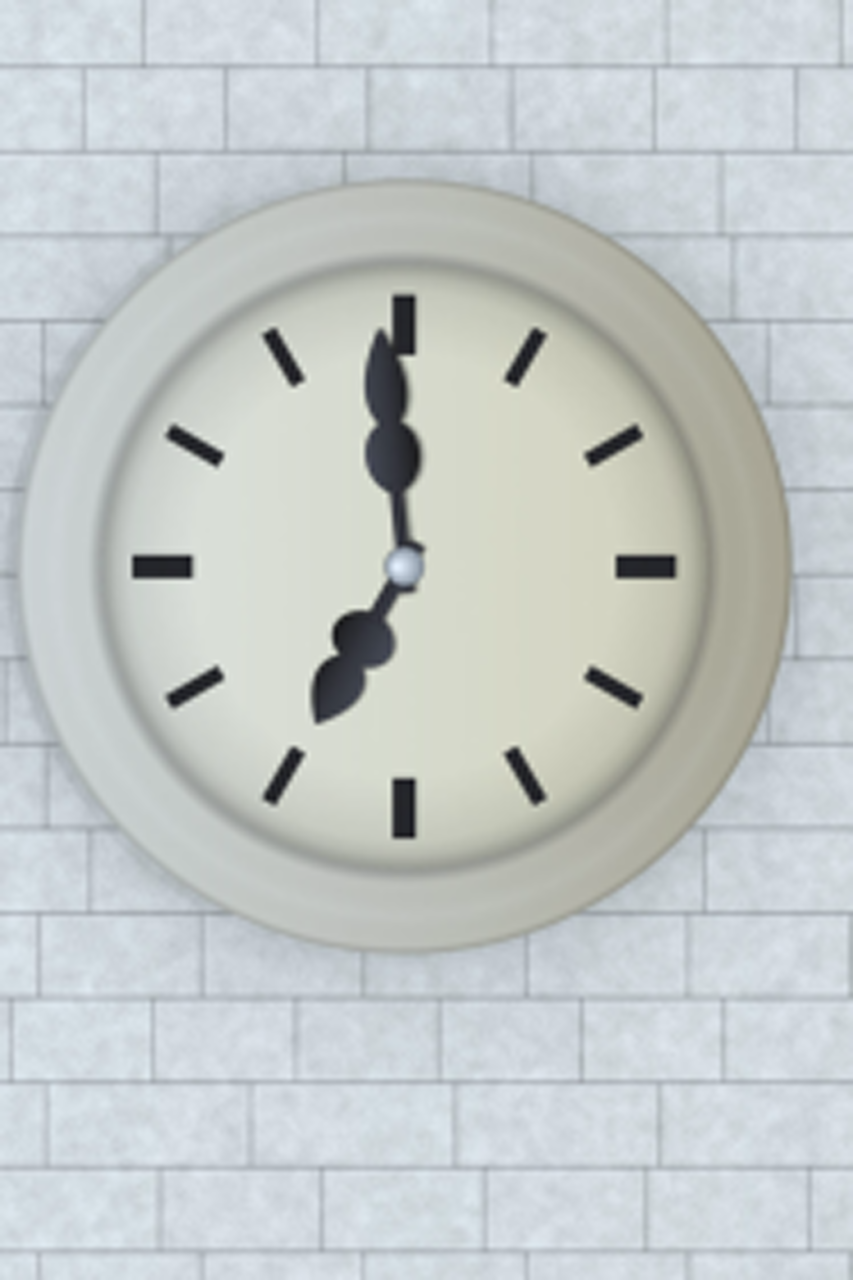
6:59
